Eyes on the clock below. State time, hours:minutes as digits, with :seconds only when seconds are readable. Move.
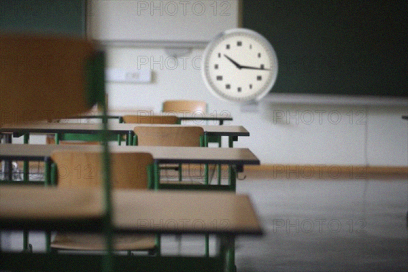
10:16
